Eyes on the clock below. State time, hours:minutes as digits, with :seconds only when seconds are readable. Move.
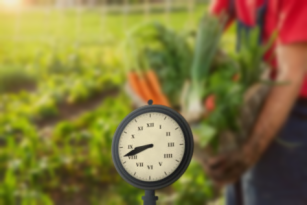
8:42
